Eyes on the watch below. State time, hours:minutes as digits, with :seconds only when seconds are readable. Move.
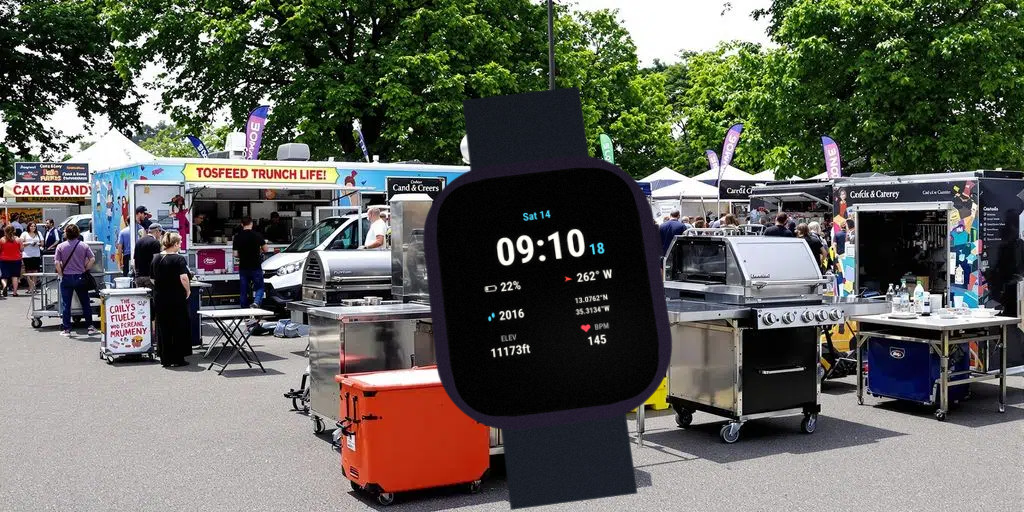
9:10:18
